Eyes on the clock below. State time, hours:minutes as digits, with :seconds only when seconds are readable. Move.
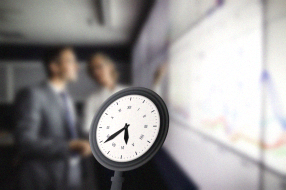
5:39
